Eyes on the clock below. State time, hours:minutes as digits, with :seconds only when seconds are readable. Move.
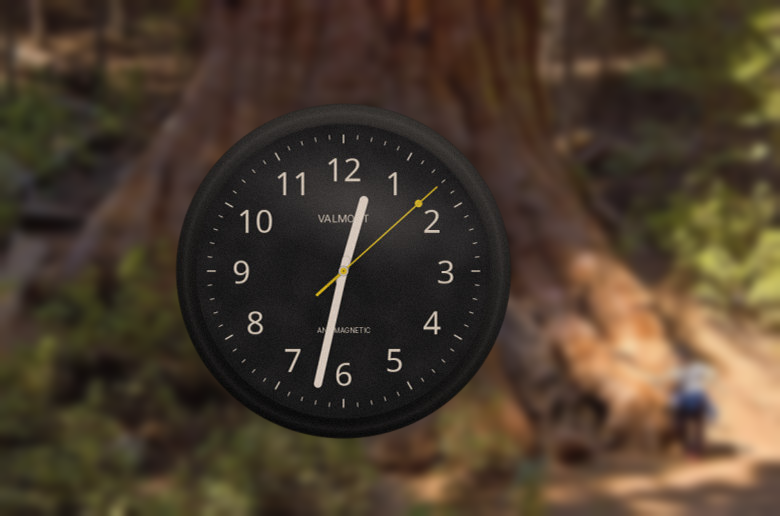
12:32:08
